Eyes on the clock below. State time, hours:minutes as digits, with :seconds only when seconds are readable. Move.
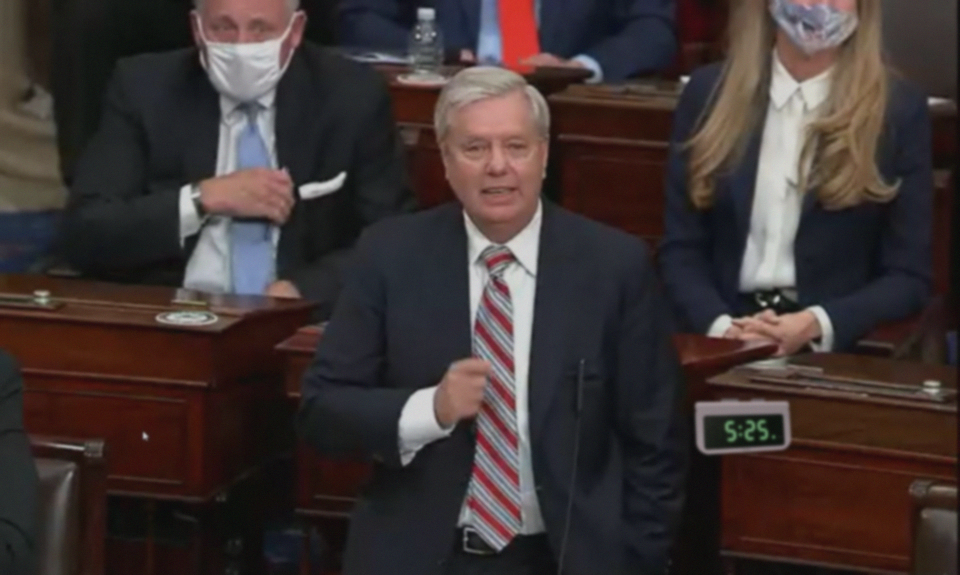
5:25
